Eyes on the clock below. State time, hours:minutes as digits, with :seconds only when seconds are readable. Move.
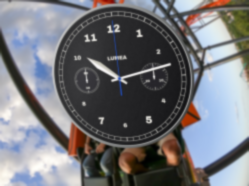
10:13
